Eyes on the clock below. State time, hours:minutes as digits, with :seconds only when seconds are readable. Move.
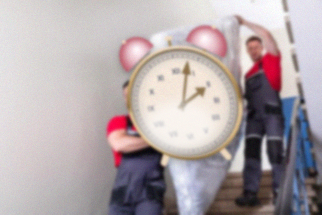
2:03
